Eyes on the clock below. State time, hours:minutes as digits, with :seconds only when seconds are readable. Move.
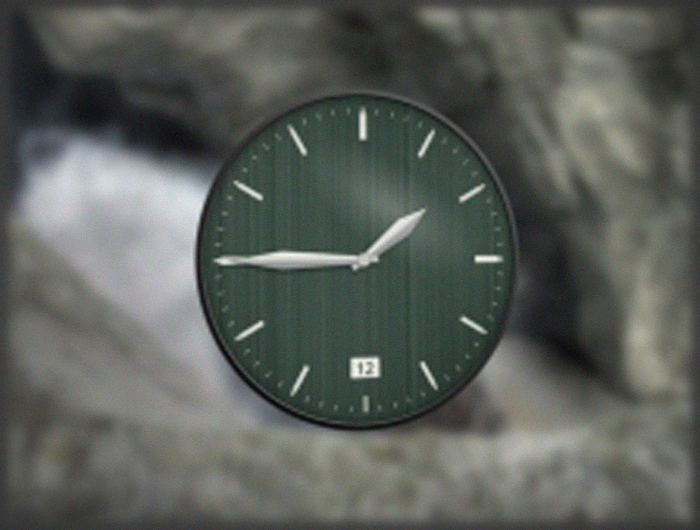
1:45
